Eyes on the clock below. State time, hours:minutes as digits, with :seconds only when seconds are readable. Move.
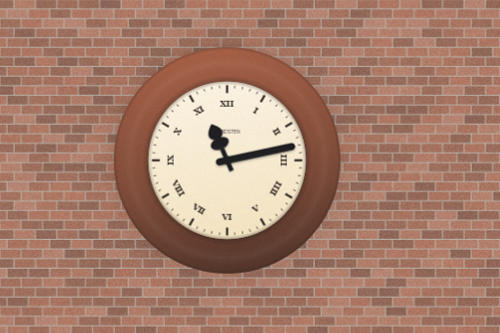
11:13
